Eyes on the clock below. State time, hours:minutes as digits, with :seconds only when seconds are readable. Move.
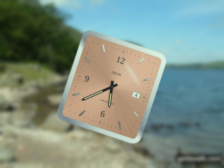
5:38
